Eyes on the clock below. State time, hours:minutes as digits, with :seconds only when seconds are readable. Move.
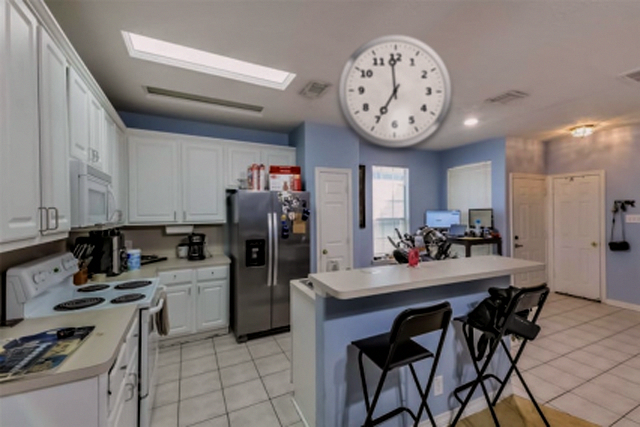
6:59
